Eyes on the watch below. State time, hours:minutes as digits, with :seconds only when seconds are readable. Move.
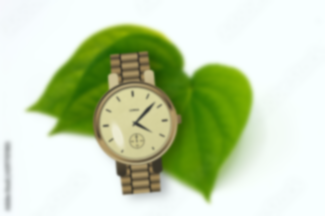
4:08
